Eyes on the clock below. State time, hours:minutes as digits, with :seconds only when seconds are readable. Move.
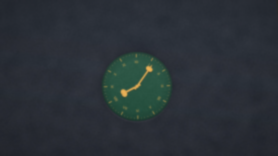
8:06
